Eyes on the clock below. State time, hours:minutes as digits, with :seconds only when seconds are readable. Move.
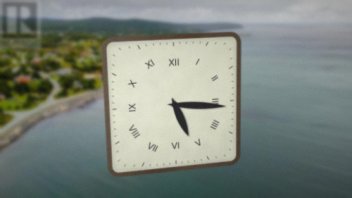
5:16
